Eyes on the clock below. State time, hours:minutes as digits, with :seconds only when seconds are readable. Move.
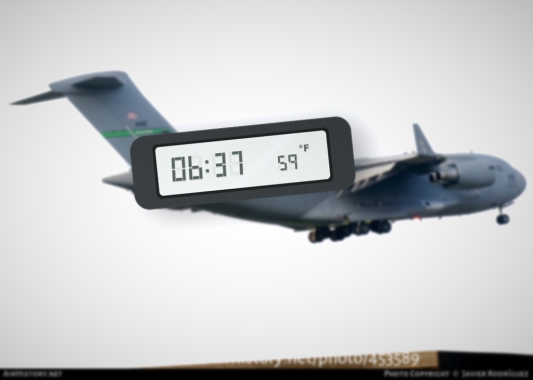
6:37
